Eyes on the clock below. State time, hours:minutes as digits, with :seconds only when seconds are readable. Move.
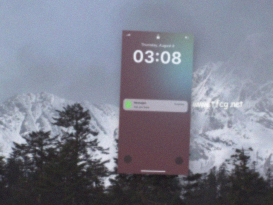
3:08
